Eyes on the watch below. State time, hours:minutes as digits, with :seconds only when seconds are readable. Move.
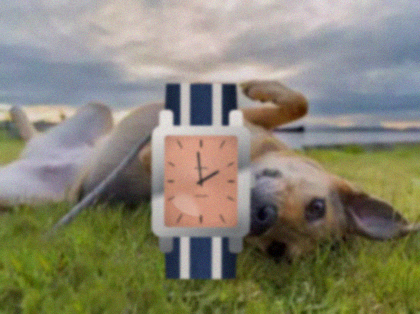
1:59
